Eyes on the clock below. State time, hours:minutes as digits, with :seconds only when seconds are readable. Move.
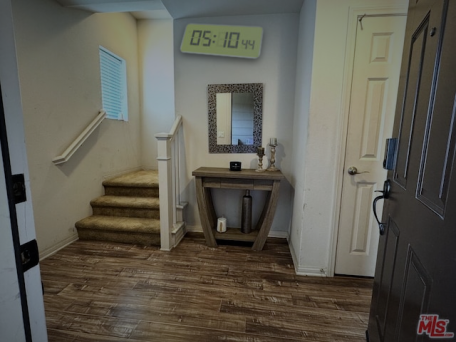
5:10:44
